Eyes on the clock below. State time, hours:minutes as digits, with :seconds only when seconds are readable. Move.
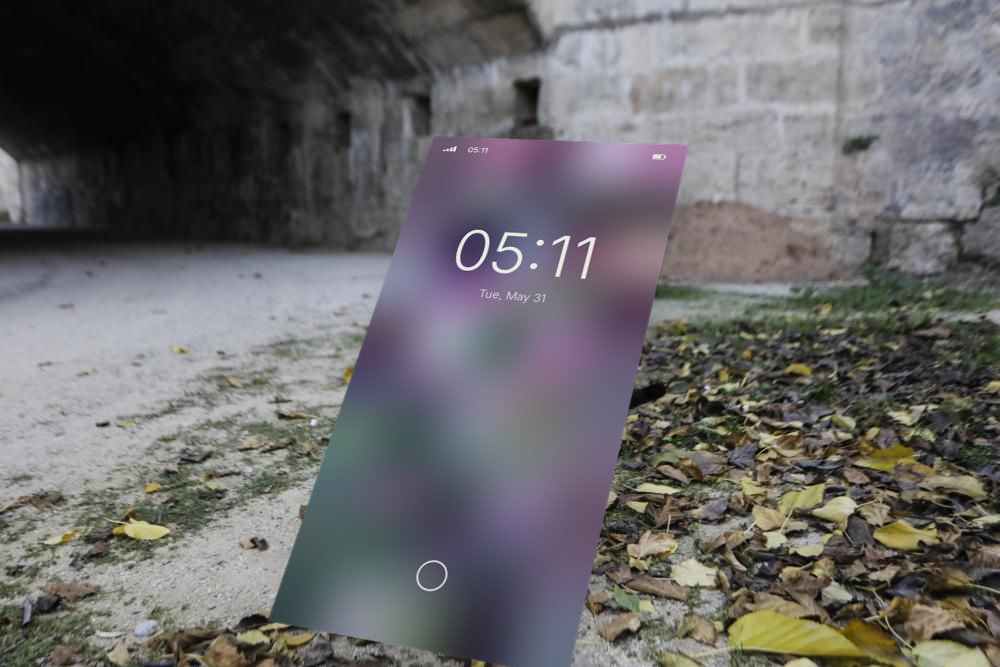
5:11
